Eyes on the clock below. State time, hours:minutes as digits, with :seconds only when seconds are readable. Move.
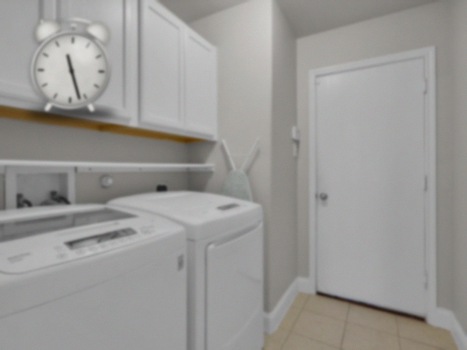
11:27
